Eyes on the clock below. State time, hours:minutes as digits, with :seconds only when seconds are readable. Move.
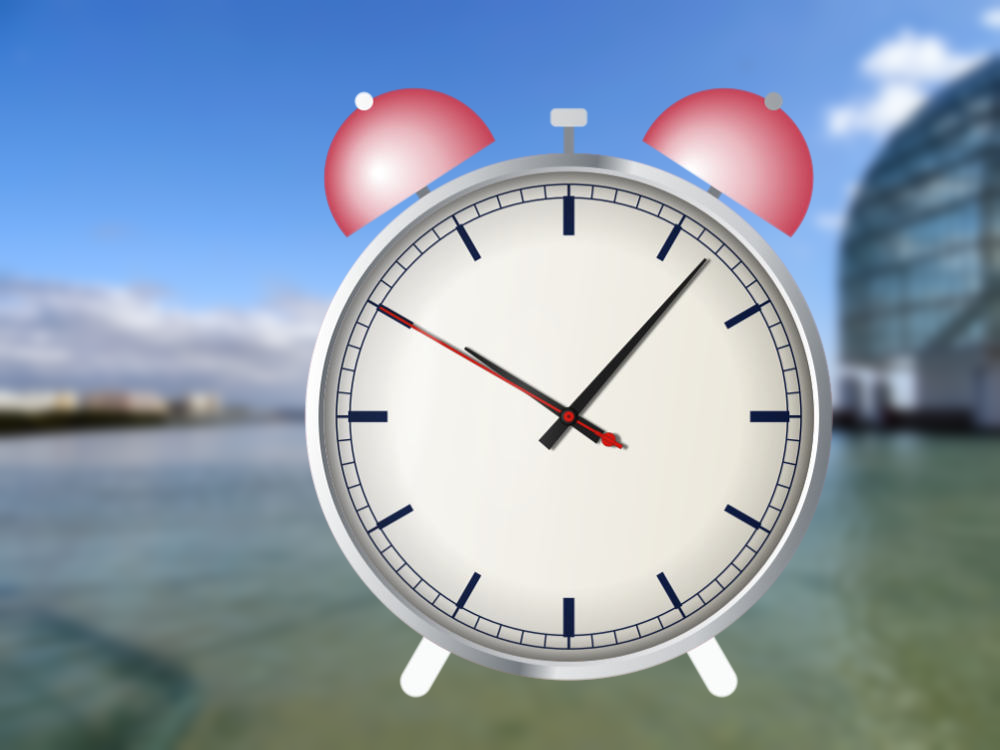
10:06:50
